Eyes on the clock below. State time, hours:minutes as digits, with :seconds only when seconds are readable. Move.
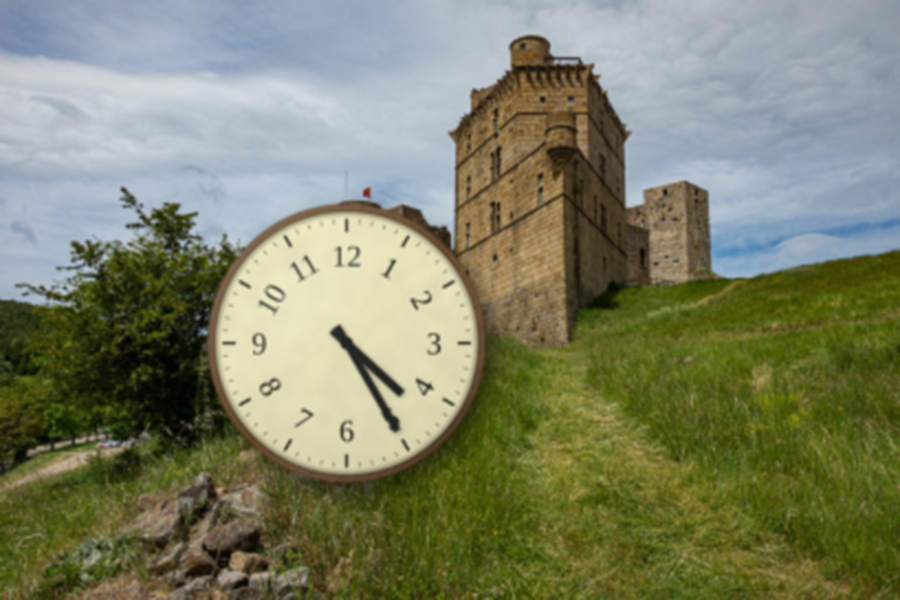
4:25
